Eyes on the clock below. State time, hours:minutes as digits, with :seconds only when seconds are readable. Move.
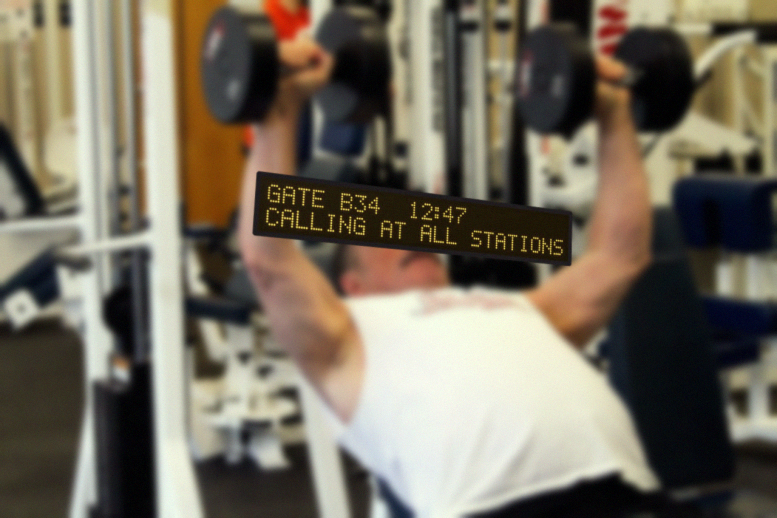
12:47
